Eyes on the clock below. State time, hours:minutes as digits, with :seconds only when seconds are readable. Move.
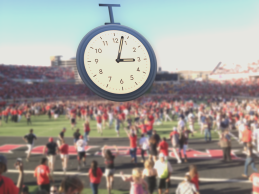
3:03
